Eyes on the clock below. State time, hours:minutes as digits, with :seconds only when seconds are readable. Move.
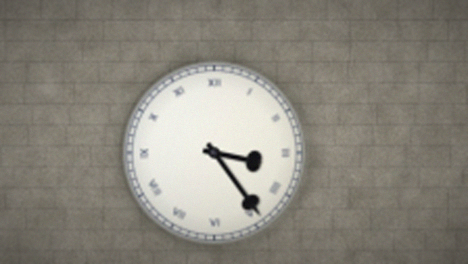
3:24
